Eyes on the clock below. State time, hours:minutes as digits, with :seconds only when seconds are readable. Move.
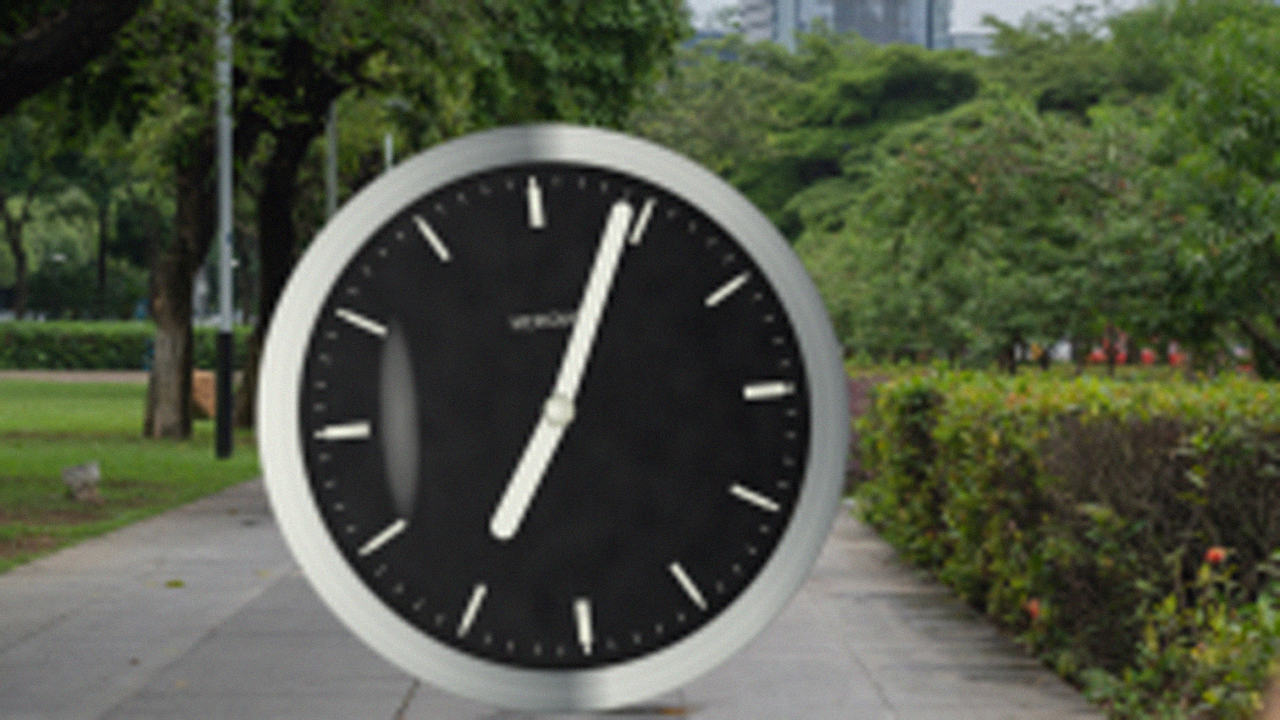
7:04
